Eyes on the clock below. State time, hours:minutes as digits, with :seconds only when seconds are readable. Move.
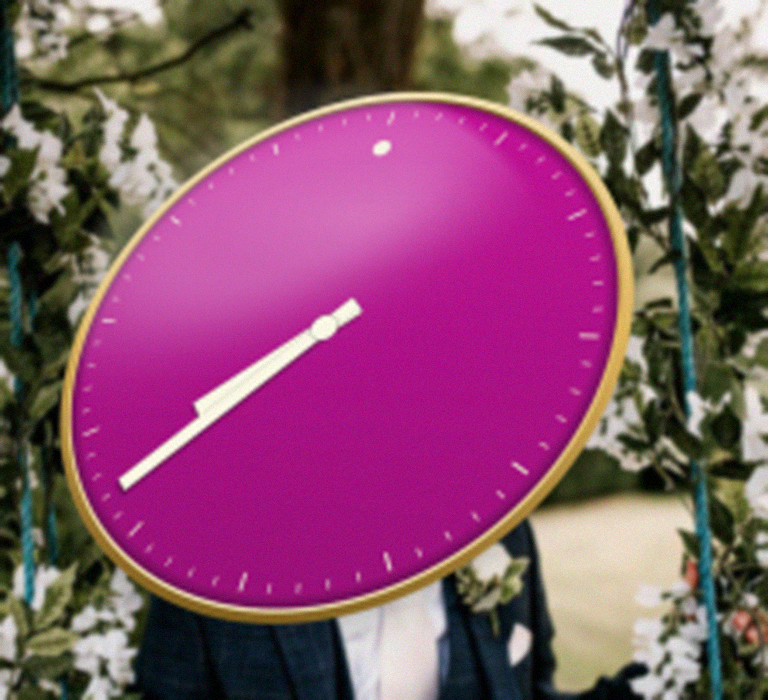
7:37
